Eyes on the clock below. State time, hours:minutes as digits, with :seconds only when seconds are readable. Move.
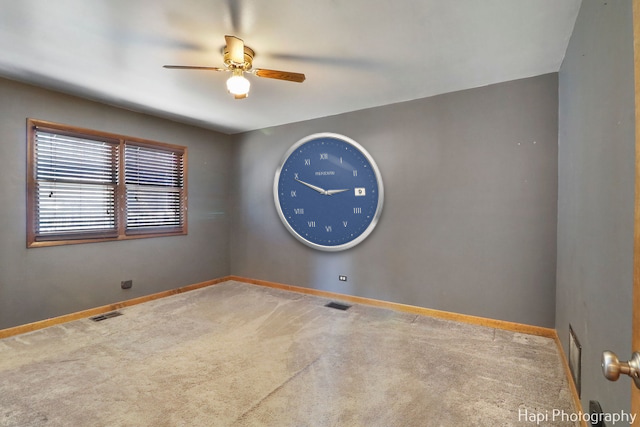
2:49
